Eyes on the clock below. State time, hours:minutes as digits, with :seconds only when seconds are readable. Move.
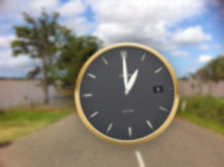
1:00
